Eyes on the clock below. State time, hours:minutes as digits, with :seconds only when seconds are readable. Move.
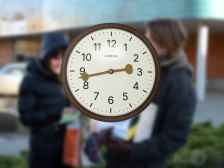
2:43
